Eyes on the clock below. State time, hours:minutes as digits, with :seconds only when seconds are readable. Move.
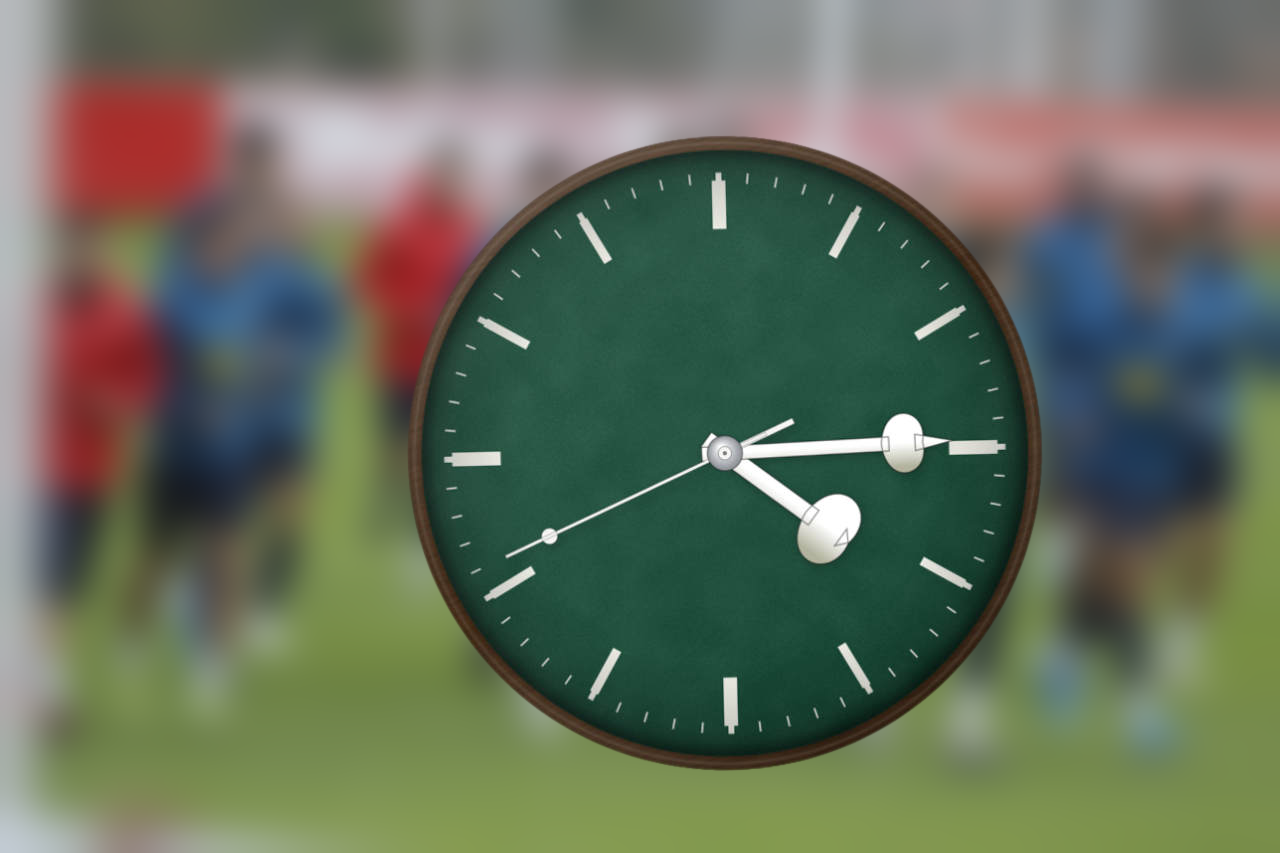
4:14:41
